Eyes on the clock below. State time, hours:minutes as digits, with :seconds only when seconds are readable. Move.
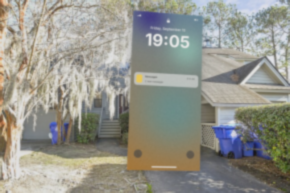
19:05
